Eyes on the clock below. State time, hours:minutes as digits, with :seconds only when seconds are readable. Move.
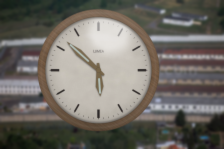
5:52
